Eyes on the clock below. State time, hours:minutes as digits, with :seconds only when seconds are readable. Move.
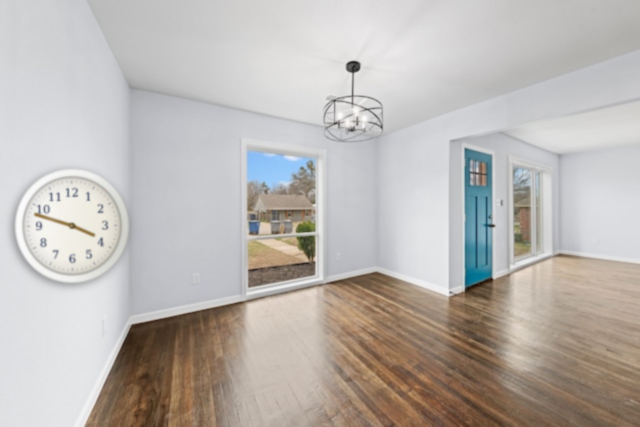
3:48
